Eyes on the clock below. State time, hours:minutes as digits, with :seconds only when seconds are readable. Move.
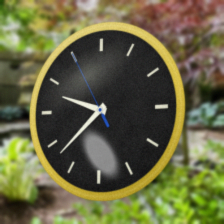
9:37:55
